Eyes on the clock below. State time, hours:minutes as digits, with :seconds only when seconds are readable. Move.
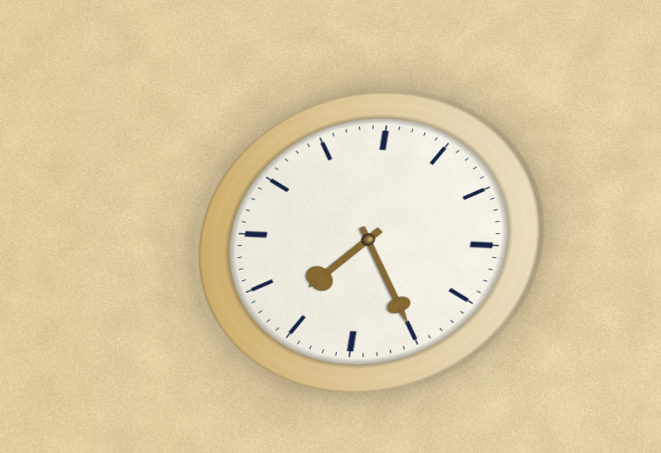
7:25
